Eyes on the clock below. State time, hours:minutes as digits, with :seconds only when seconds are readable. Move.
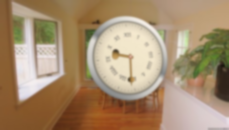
9:31
